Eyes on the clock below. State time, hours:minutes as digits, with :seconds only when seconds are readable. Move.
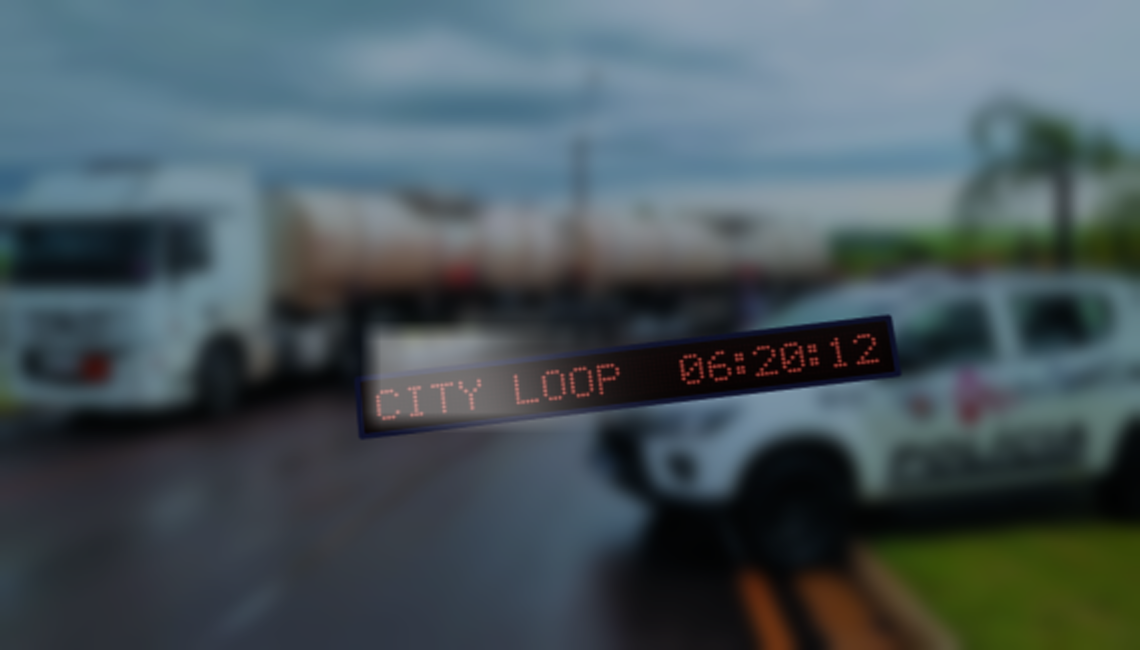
6:20:12
